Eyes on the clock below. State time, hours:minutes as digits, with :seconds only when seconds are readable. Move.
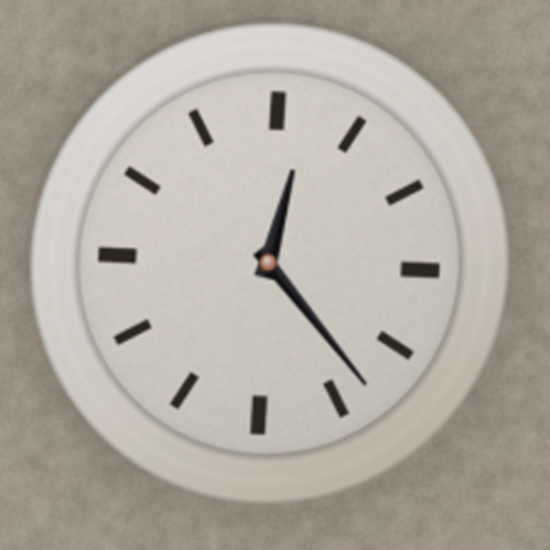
12:23
